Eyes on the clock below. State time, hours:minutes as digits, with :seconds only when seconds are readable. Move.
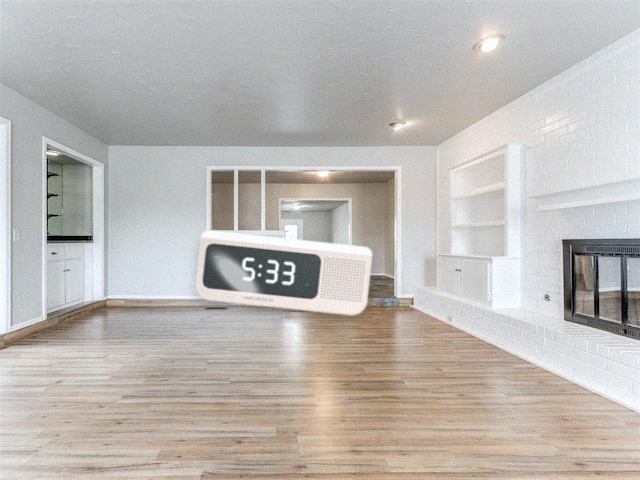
5:33
